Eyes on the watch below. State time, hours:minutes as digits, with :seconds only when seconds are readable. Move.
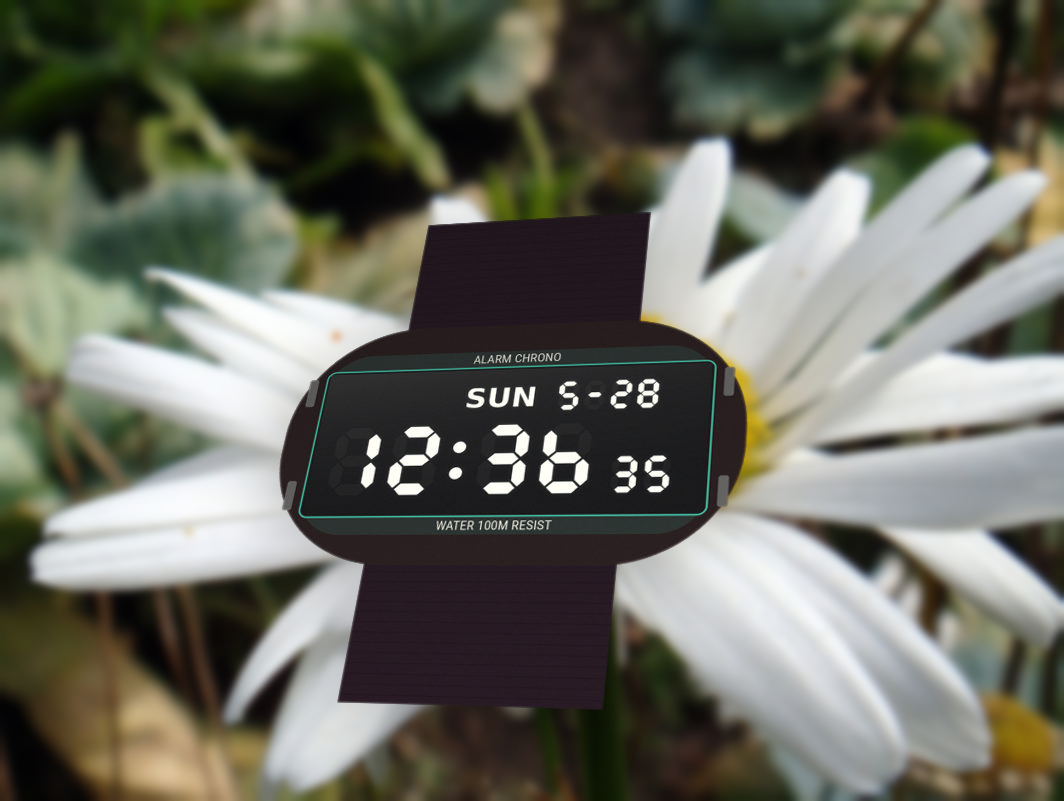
12:36:35
